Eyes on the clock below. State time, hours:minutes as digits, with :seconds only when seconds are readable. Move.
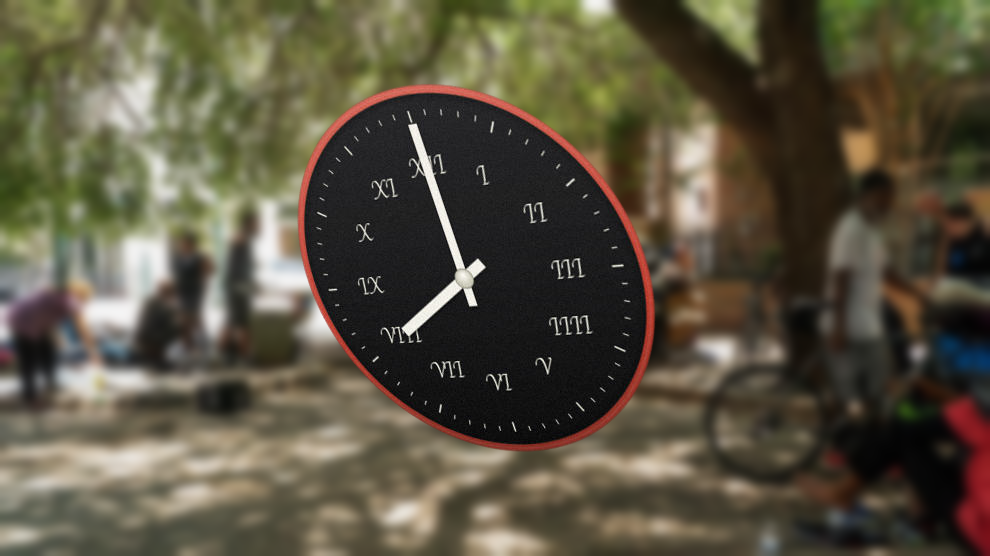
8:00
